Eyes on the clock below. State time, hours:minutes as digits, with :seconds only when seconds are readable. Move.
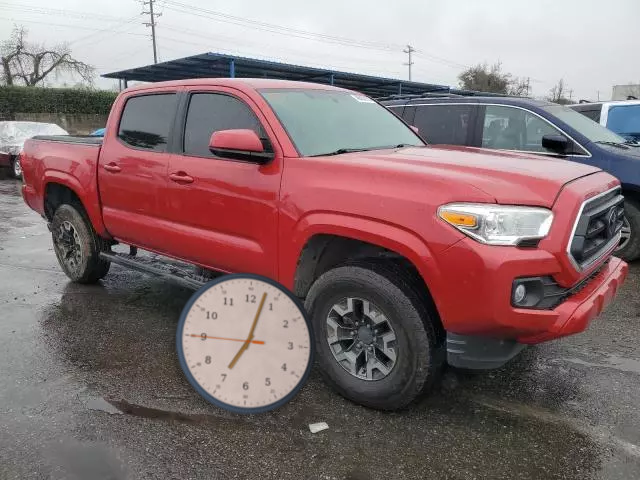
7:02:45
